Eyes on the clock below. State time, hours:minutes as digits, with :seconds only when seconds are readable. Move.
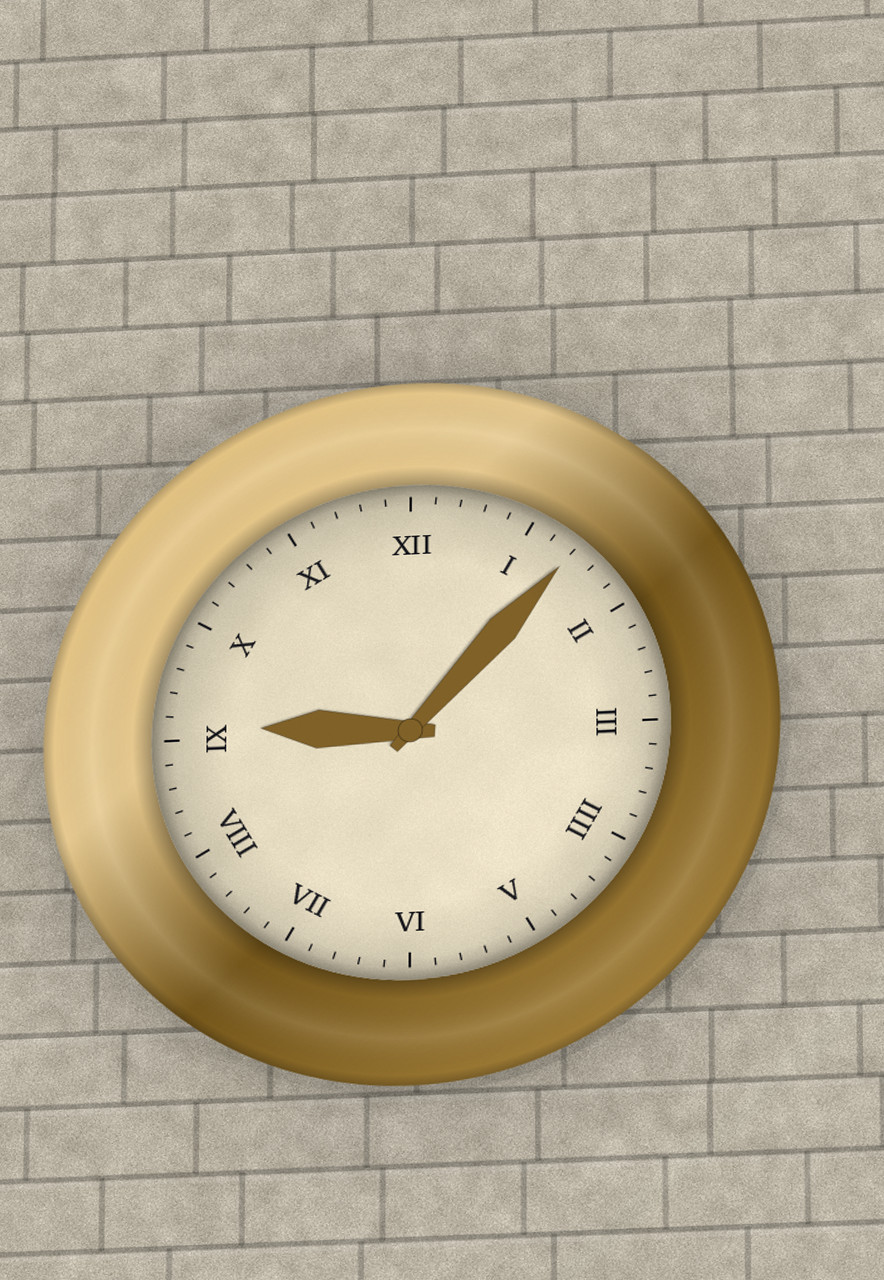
9:07
